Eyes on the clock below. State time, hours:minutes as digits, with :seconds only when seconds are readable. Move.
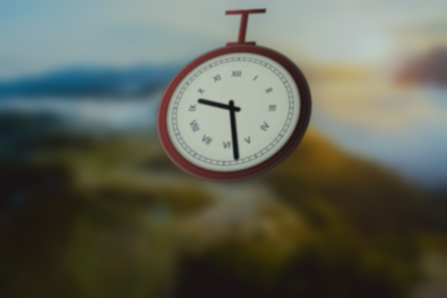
9:28
